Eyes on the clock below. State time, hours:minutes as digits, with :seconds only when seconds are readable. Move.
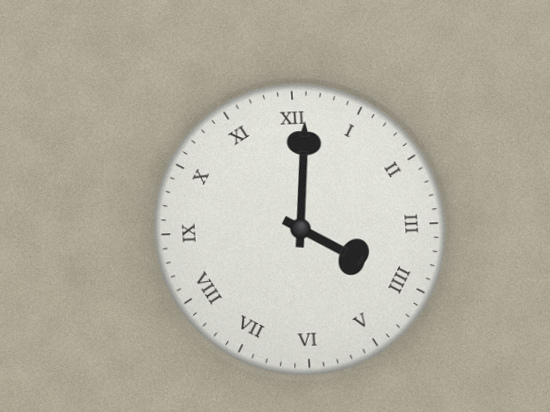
4:01
